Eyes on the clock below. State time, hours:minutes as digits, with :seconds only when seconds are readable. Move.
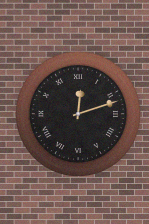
12:12
